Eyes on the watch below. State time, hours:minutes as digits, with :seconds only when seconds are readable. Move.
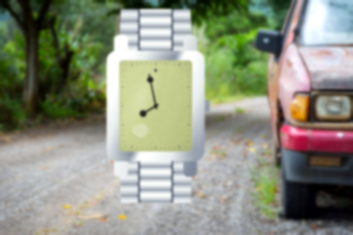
7:58
